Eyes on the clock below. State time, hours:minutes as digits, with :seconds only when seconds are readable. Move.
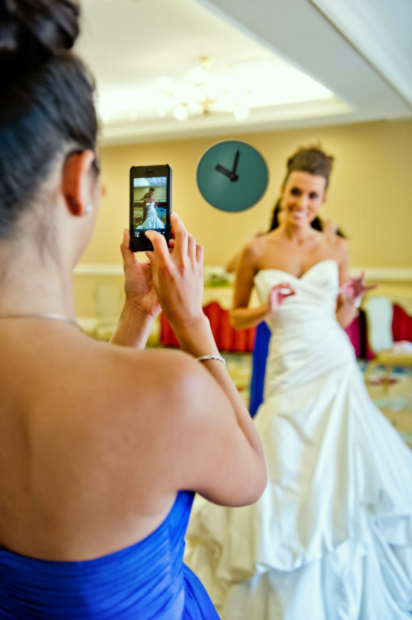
10:02
